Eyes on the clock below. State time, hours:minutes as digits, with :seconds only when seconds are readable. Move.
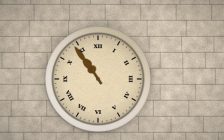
10:54
